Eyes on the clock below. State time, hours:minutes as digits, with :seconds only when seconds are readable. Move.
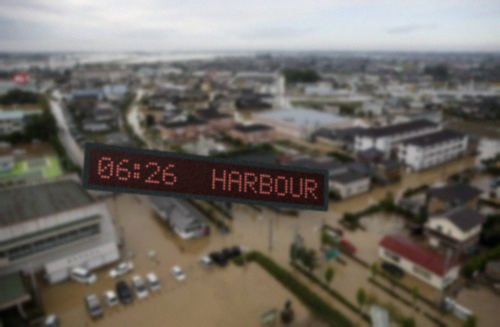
6:26
